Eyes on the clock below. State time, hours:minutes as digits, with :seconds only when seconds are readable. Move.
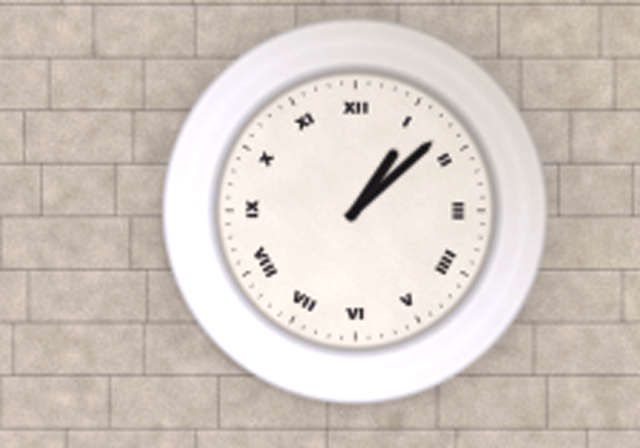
1:08
